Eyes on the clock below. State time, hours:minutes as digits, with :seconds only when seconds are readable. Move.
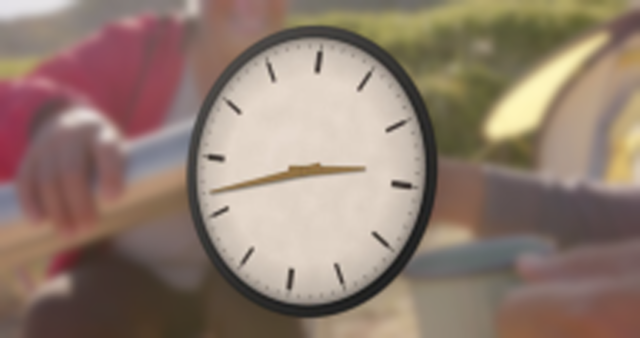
2:42
